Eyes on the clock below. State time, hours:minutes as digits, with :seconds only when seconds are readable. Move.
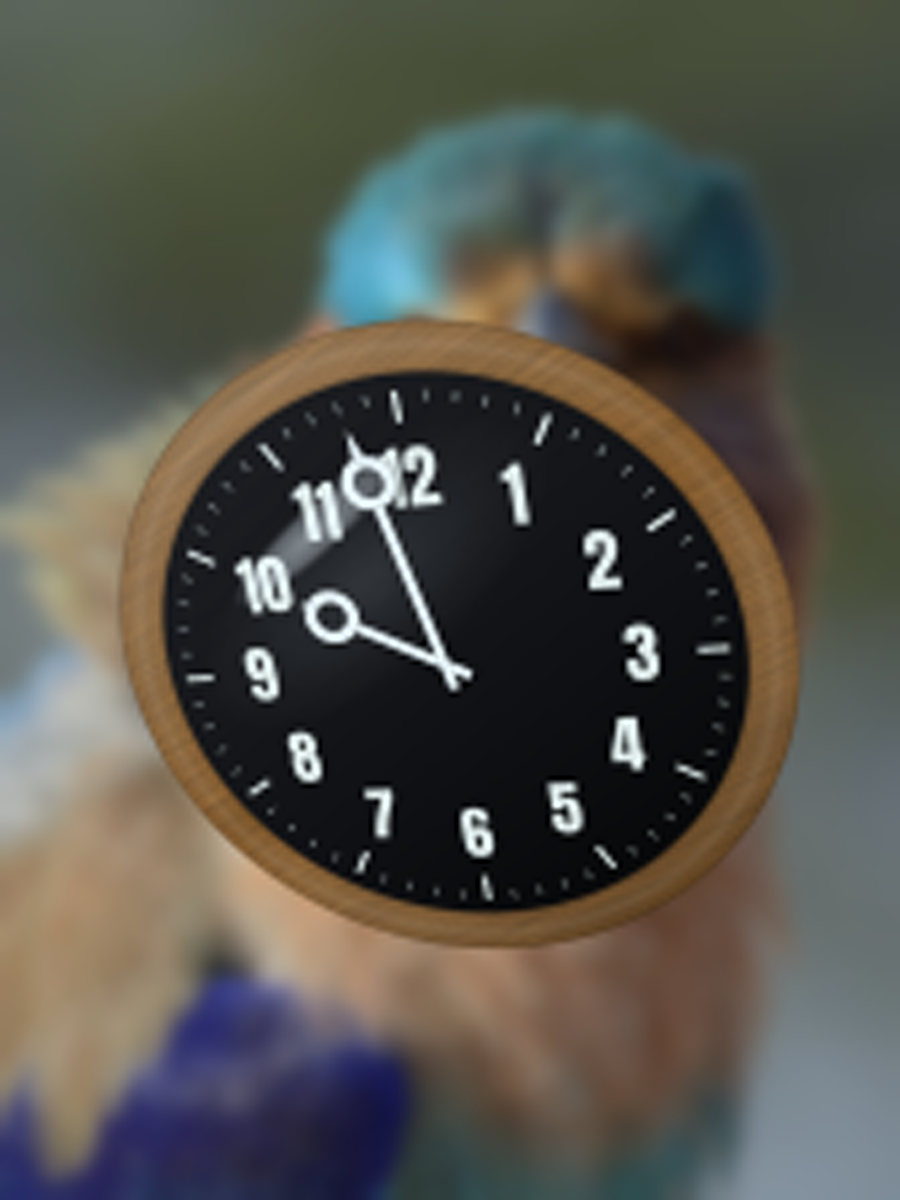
9:58
